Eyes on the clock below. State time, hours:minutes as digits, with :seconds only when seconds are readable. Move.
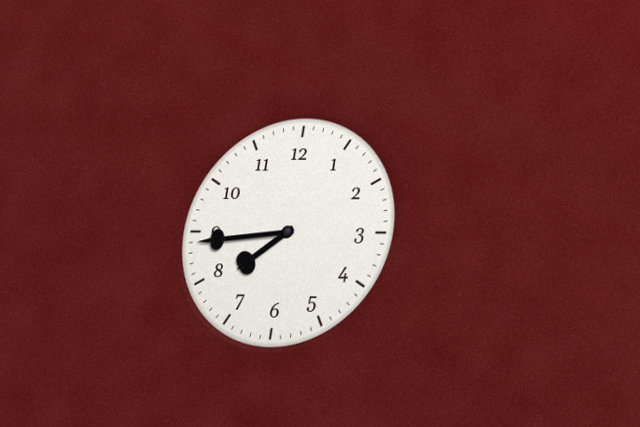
7:44
